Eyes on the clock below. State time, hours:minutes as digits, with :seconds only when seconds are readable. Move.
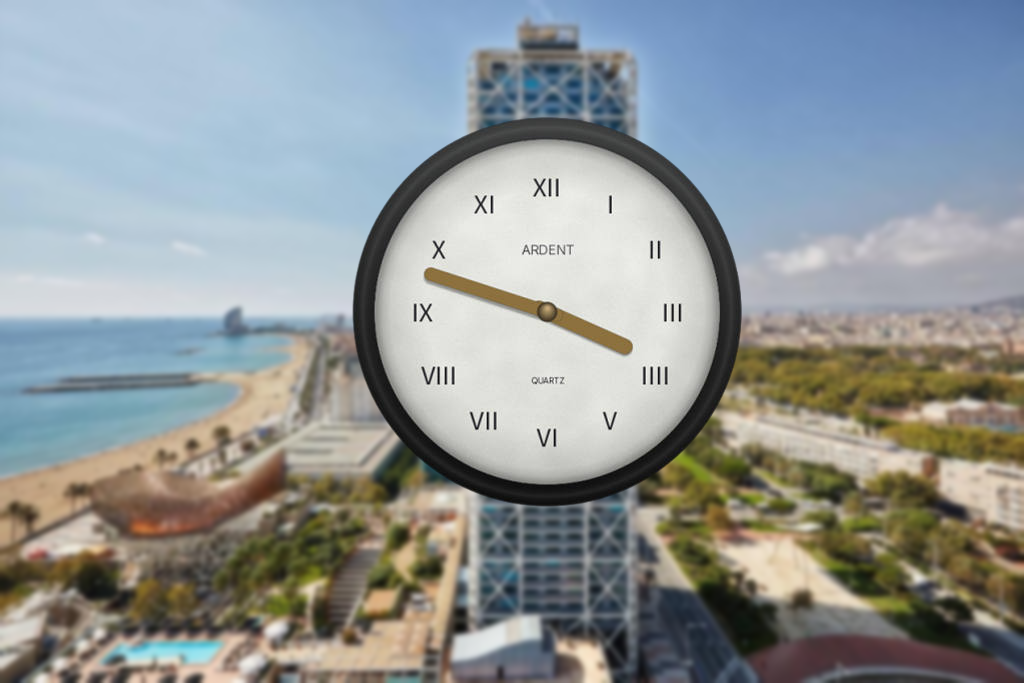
3:48
